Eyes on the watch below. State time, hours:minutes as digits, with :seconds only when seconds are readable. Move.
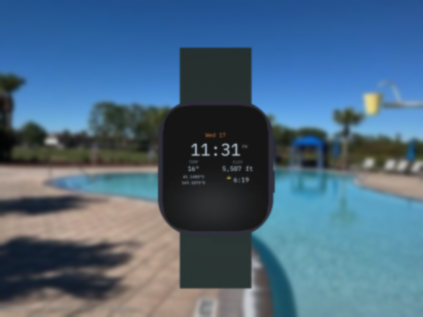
11:31
